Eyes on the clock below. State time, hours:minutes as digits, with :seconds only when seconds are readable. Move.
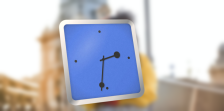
2:32
